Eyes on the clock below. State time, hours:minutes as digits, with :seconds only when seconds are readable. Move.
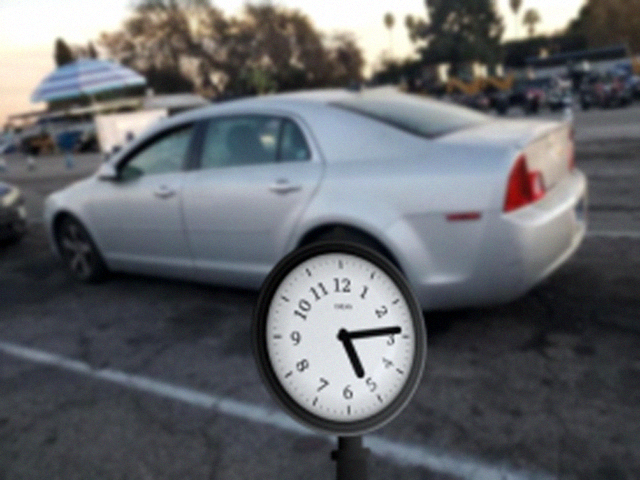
5:14
